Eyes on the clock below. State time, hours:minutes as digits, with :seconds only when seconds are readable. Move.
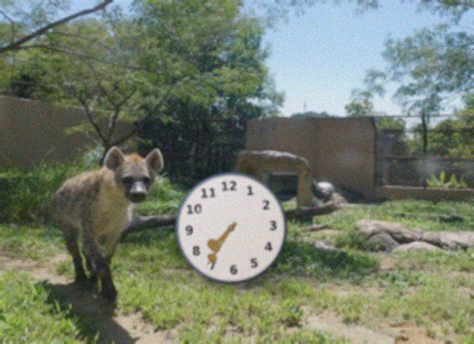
7:36
